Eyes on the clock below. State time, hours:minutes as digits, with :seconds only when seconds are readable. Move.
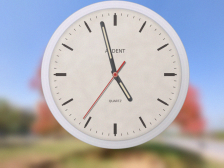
4:57:36
